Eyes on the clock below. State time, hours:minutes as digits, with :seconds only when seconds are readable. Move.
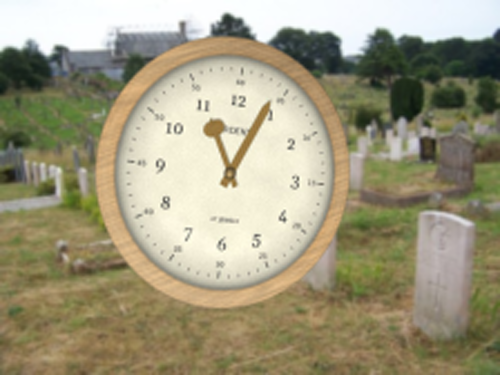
11:04
